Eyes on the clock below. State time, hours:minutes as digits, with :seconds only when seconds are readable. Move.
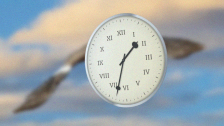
1:33
